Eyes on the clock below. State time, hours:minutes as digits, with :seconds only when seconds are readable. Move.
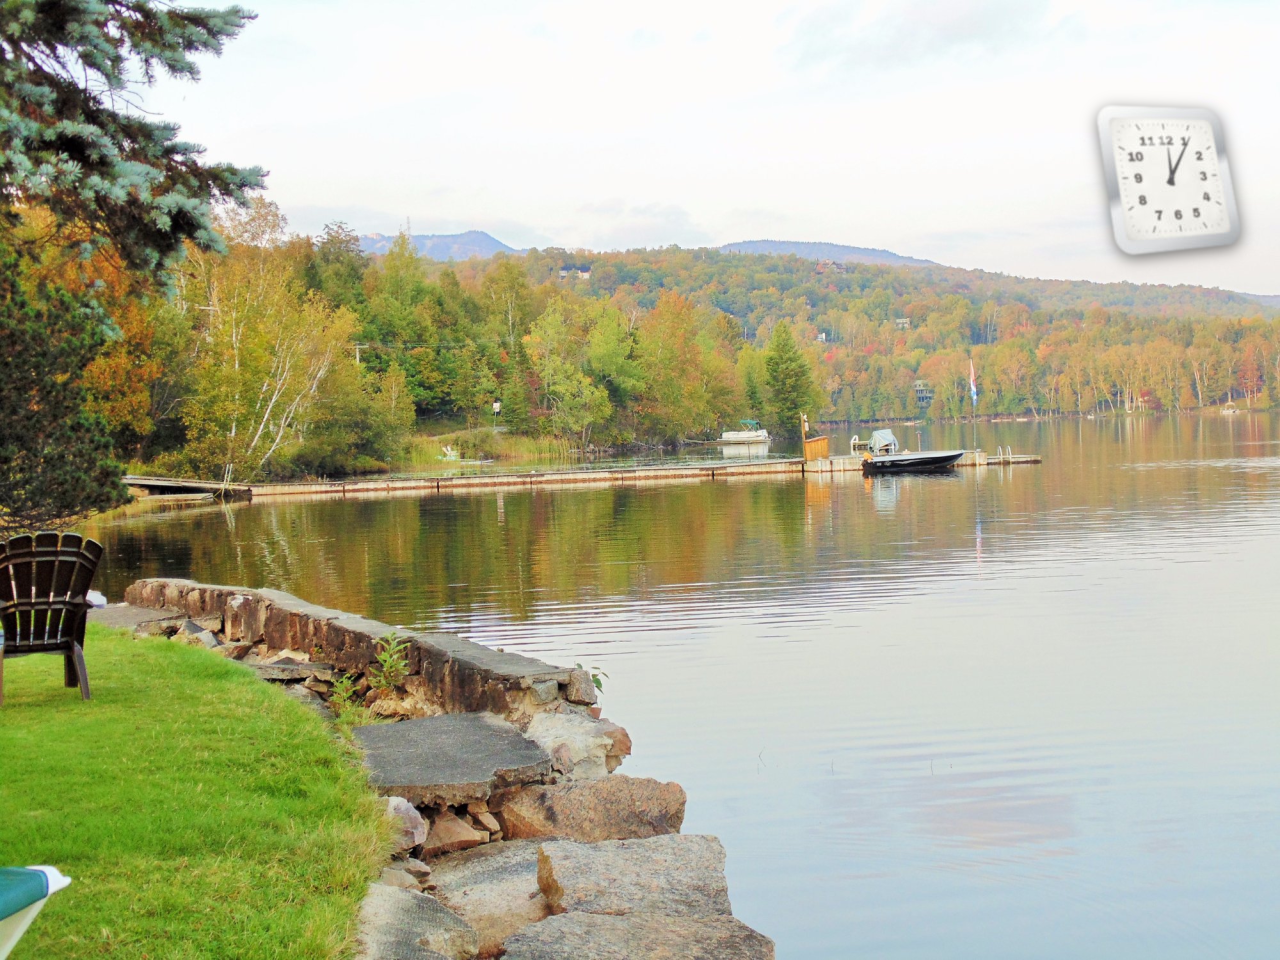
12:06
